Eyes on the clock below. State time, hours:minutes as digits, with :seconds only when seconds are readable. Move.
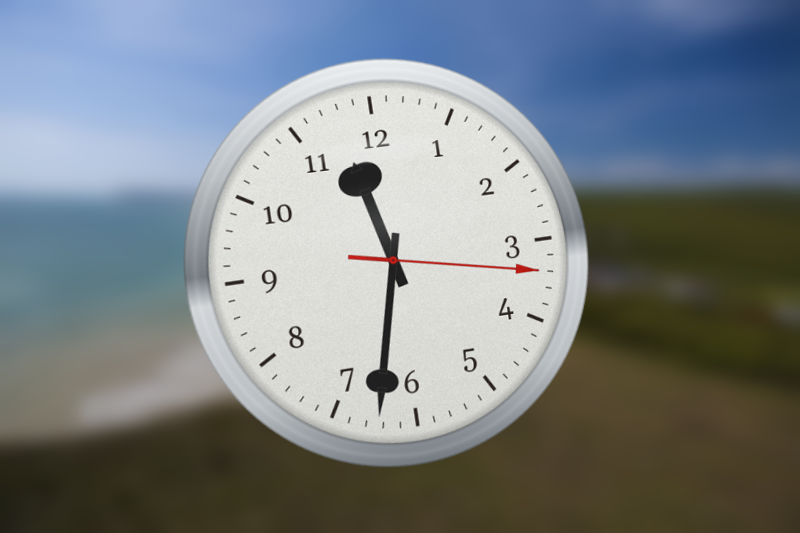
11:32:17
